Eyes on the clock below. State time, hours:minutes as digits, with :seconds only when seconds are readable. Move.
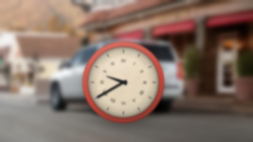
9:40
